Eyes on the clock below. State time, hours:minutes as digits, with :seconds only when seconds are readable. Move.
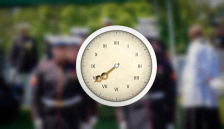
7:39
